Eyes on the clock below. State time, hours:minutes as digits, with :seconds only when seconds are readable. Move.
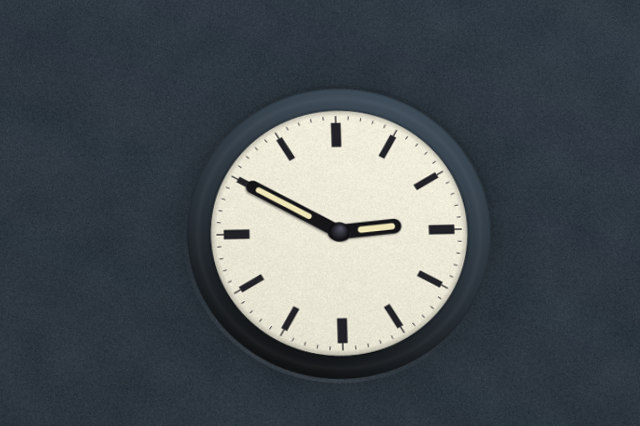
2:50
